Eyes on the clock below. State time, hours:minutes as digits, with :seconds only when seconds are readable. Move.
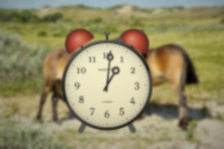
1:01
